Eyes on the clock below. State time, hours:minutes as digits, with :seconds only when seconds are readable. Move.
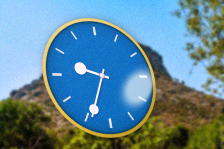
9:34
